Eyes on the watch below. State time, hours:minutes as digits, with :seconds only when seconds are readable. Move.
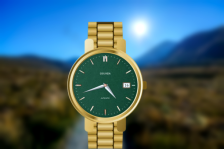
4:42
